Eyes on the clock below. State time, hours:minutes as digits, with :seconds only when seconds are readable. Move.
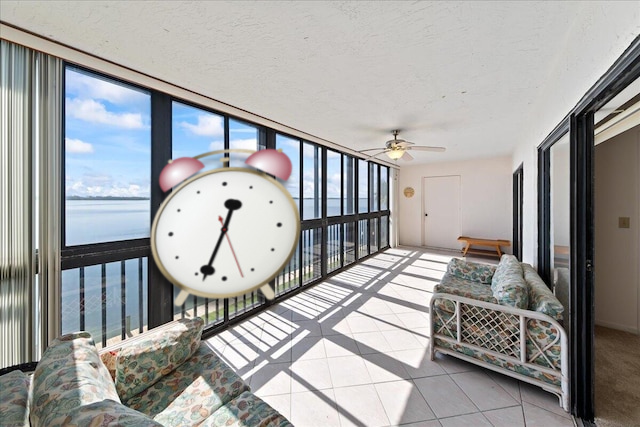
12:33:27
